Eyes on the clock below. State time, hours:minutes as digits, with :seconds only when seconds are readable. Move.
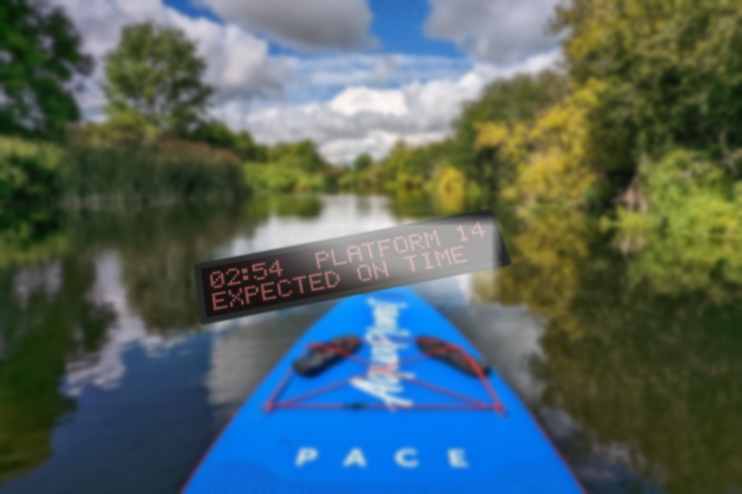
2:54
